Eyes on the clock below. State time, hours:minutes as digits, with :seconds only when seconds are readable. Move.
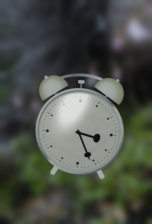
3:26
